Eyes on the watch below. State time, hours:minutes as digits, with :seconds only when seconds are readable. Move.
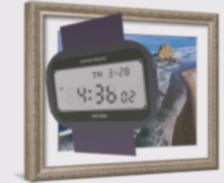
4:36:02
